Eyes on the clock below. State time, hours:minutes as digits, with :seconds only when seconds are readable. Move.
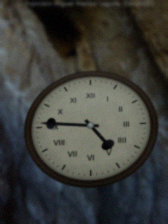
4:46
